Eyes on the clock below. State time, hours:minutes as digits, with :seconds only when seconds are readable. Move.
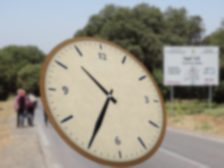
10:35
